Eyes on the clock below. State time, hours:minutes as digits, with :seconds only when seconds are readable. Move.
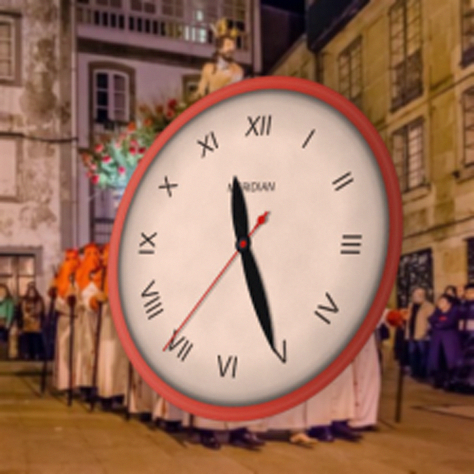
11:25:36
